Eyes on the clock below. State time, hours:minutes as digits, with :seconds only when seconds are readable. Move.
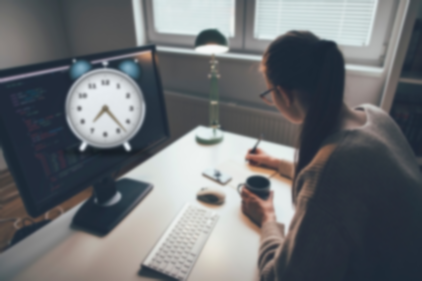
7:23
